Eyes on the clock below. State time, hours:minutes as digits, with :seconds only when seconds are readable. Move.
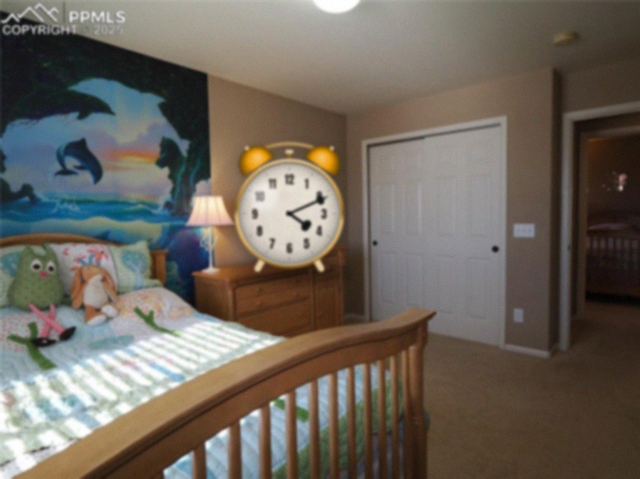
4:11
